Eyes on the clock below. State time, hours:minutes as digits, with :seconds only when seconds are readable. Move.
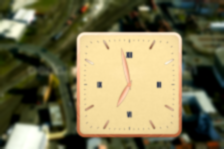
6:58
